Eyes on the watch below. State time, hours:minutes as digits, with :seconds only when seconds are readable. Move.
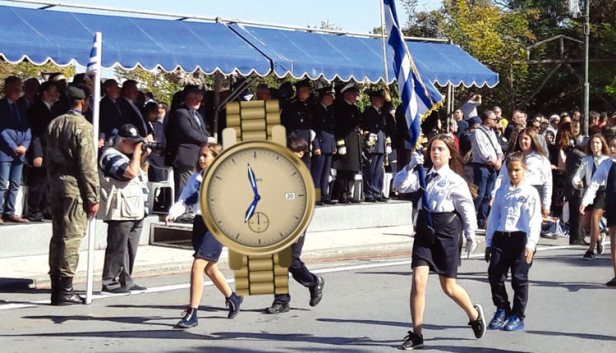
6:58
